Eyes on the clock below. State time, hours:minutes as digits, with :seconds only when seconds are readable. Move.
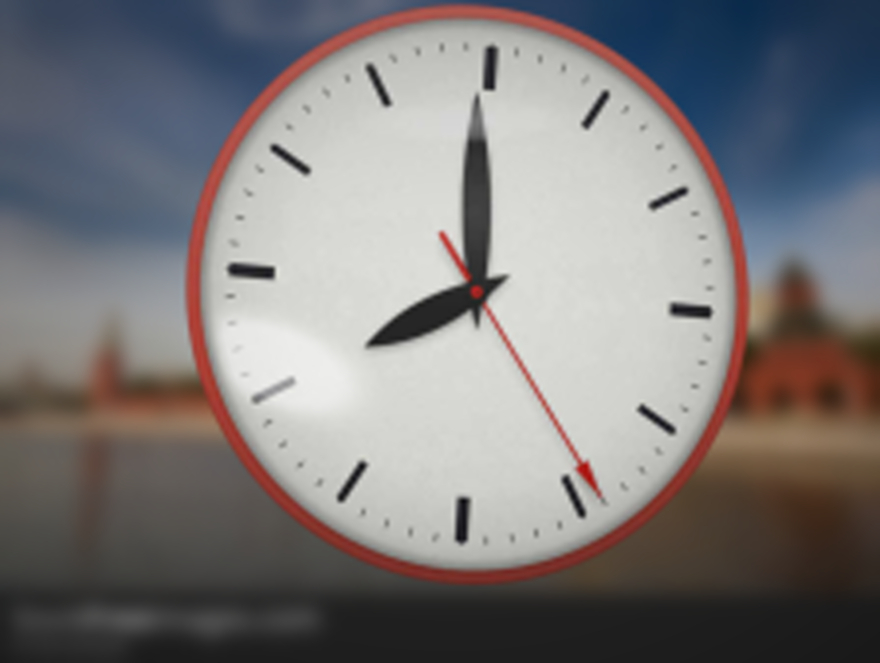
7:59:24
